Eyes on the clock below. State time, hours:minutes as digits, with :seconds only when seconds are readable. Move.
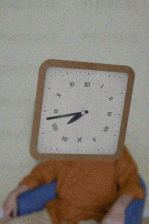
7:43
